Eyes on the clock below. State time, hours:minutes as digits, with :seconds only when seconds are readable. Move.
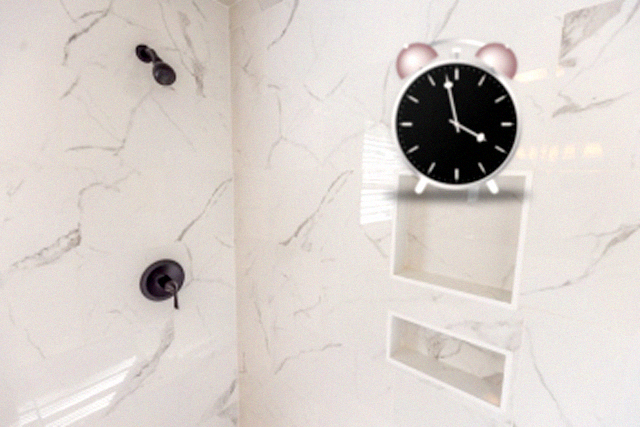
3:58
